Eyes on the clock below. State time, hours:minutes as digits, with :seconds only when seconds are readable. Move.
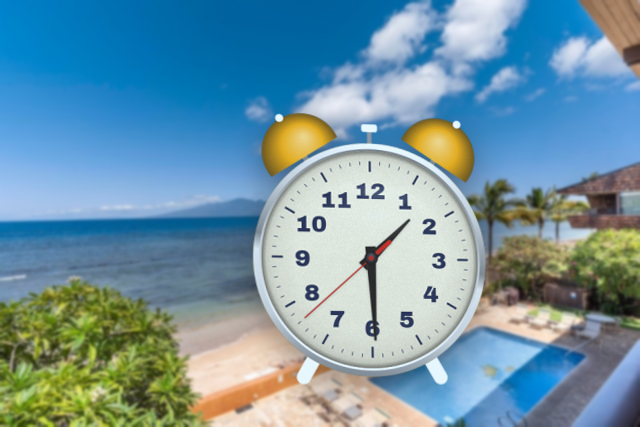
1:29:38
